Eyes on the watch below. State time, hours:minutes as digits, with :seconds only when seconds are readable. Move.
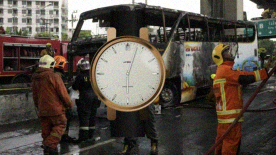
6:03
